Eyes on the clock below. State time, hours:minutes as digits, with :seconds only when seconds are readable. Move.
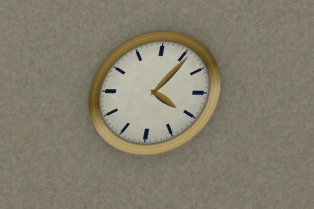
4:06
